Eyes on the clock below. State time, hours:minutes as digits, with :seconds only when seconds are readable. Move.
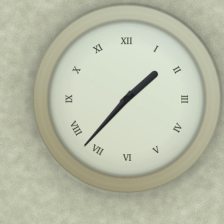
1:37
